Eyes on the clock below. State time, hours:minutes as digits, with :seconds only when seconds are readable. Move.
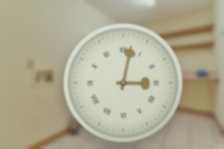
3:02
